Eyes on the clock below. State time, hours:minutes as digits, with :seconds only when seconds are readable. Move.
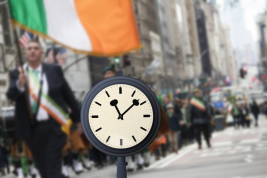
11:08
